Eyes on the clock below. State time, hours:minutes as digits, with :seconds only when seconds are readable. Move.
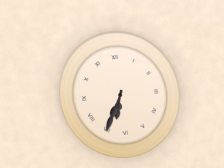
6:35
